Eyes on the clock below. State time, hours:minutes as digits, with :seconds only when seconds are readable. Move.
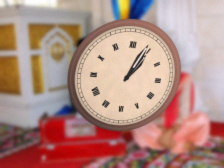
1:04
